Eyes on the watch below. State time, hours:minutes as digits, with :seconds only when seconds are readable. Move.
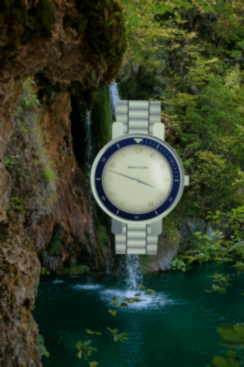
3:48
